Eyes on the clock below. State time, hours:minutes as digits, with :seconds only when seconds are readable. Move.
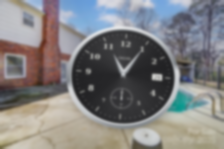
11:05
